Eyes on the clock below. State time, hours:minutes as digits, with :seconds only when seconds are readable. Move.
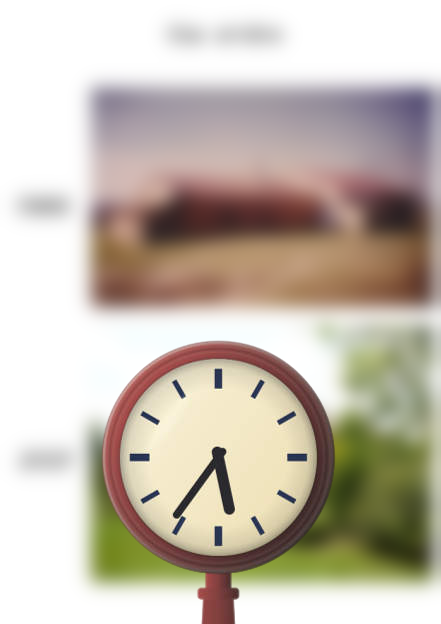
5:36
